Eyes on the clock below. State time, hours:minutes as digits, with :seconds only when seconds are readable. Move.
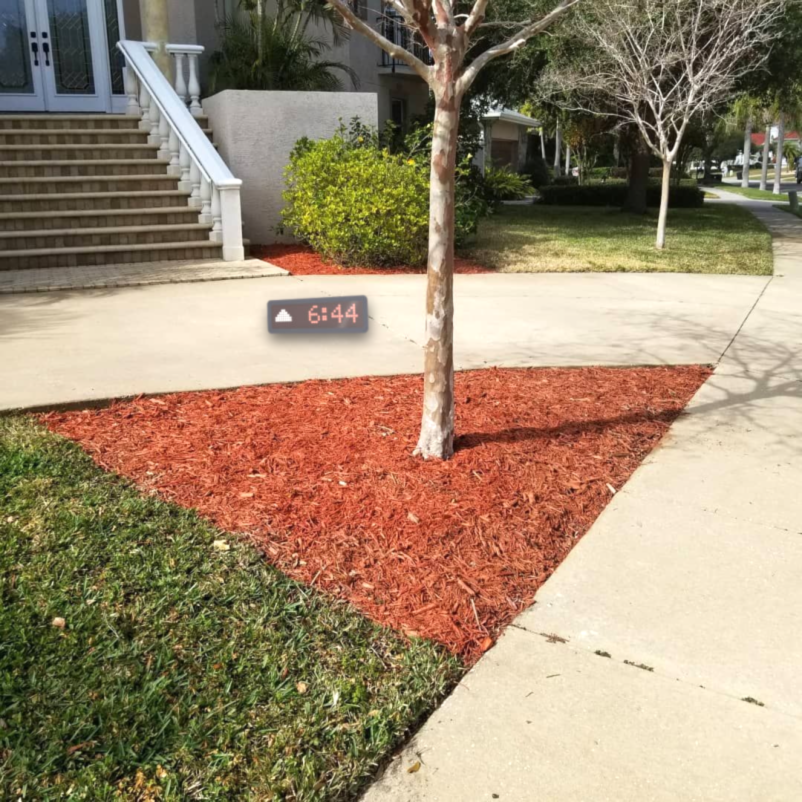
6:44
